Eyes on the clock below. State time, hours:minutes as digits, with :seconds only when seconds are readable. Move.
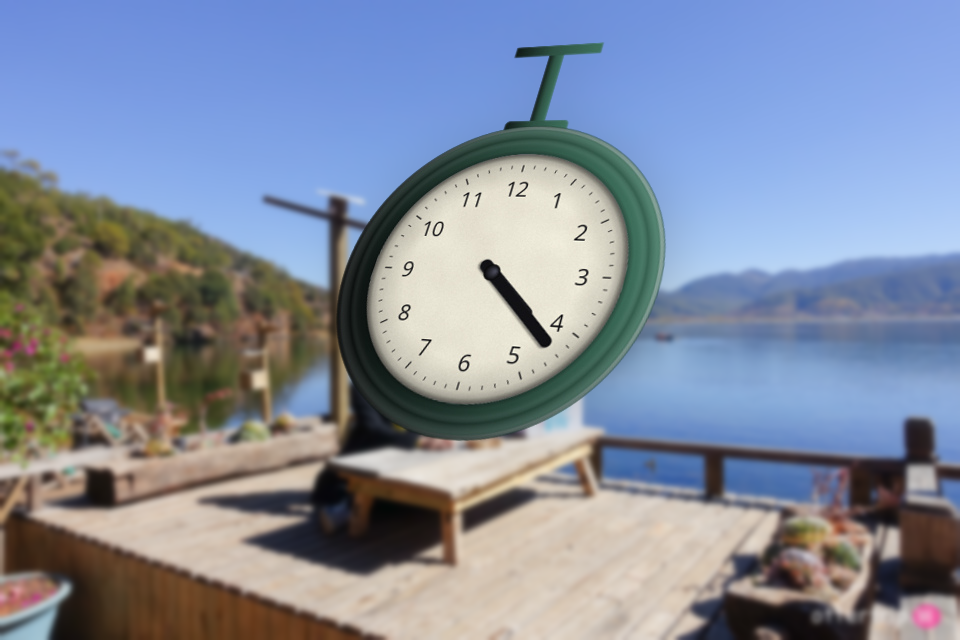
4:22
